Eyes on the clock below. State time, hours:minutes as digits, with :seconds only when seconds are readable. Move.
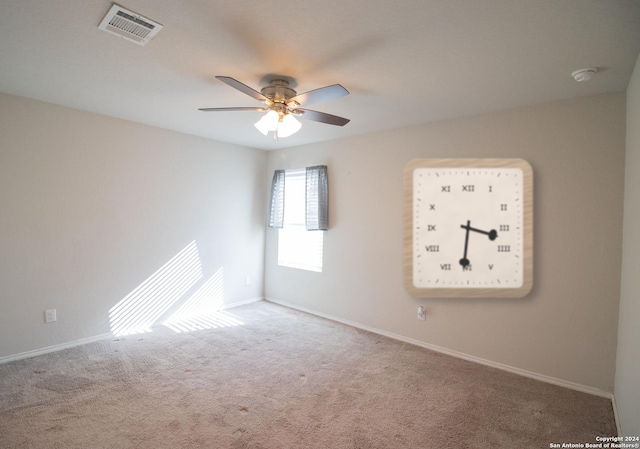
3:31
